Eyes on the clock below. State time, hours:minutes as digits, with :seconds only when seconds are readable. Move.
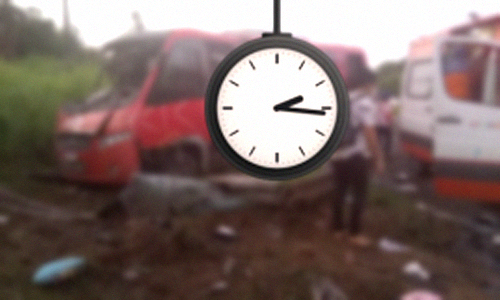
2:16
